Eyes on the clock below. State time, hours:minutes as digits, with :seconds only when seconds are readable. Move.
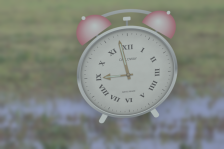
8:58
